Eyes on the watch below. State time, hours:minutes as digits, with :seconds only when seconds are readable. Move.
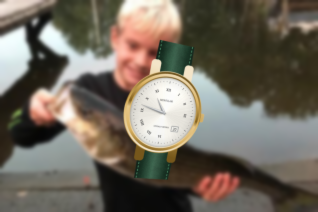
10:47
